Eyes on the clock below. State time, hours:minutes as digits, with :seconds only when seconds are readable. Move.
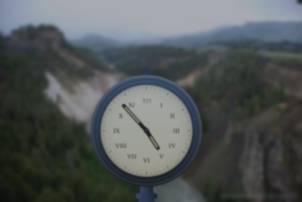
4:53
